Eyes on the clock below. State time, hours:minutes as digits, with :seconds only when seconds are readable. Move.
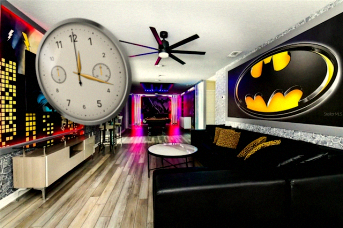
12:18
